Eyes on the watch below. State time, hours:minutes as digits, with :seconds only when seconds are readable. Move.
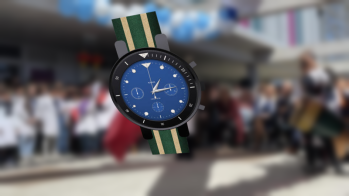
1:14
